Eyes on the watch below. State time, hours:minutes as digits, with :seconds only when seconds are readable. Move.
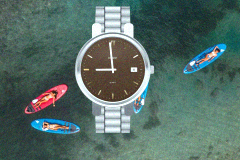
8:59
